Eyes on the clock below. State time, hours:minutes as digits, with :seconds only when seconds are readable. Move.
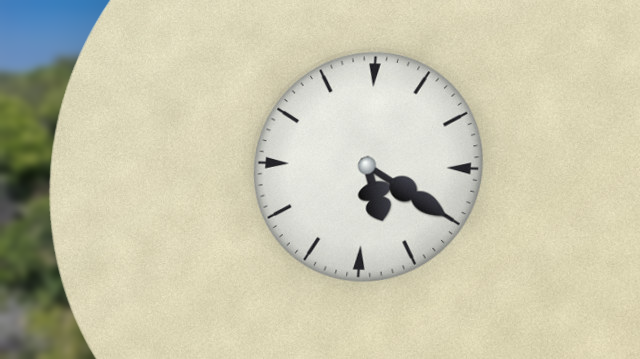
5:20
